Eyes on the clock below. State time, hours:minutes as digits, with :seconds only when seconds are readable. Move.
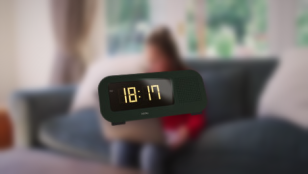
18:17
